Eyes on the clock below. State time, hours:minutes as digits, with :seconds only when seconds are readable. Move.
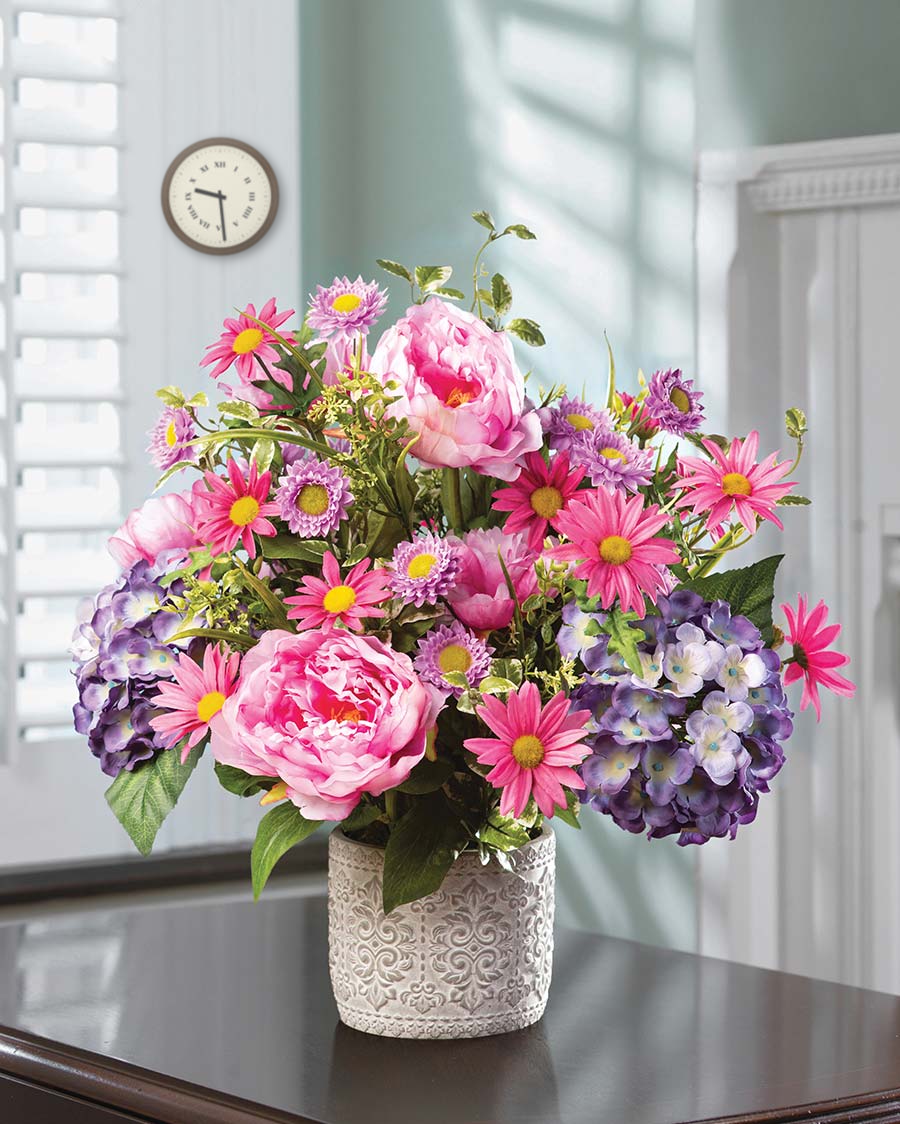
9:29
